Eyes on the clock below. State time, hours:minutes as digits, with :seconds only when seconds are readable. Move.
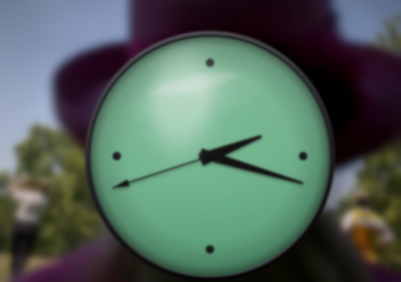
2:17:42
